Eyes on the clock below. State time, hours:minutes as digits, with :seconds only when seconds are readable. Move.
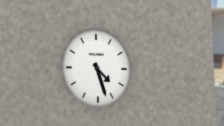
4:27
